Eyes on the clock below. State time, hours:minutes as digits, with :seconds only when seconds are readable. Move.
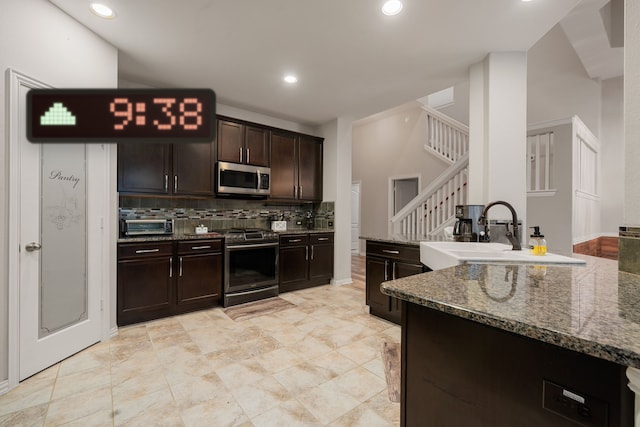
9:38
